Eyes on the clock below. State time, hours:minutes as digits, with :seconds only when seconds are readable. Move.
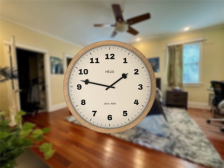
1:47
